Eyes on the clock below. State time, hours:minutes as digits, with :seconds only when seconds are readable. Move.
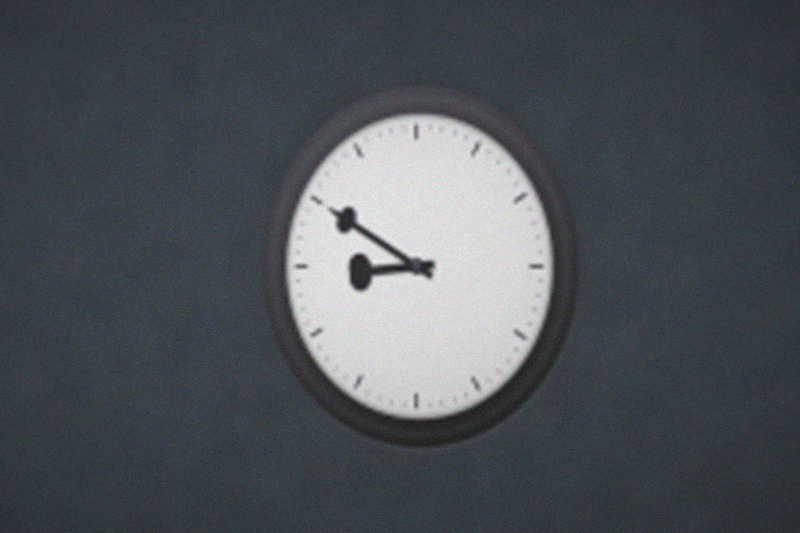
8:50
